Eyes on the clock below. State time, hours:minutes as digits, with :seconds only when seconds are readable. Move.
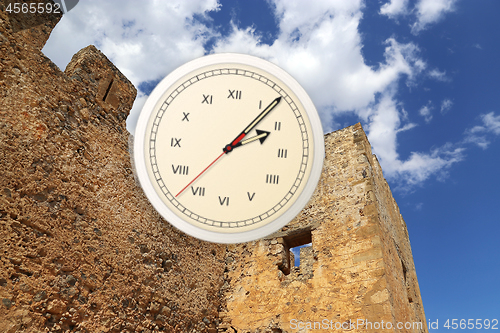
2:06:37
